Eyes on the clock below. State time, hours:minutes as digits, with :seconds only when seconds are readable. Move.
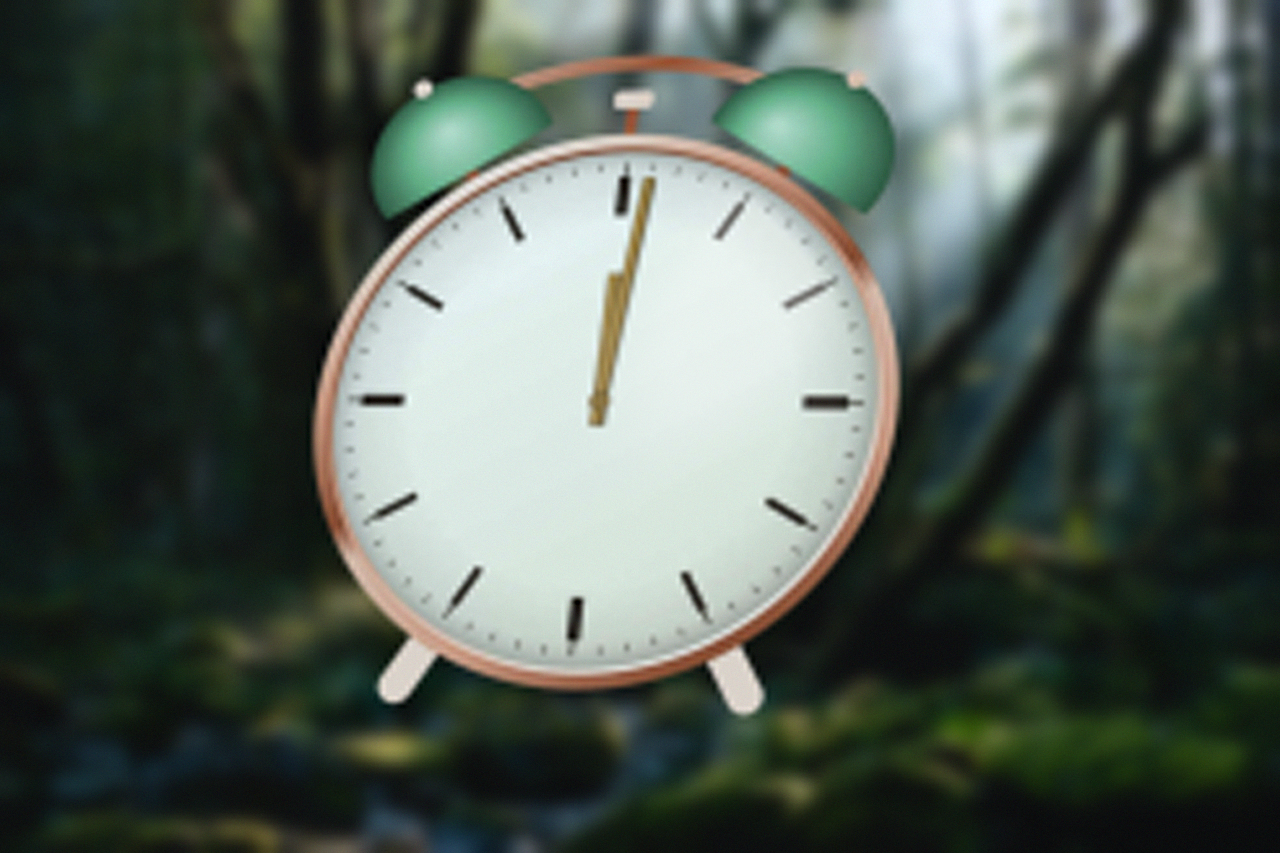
12:01
